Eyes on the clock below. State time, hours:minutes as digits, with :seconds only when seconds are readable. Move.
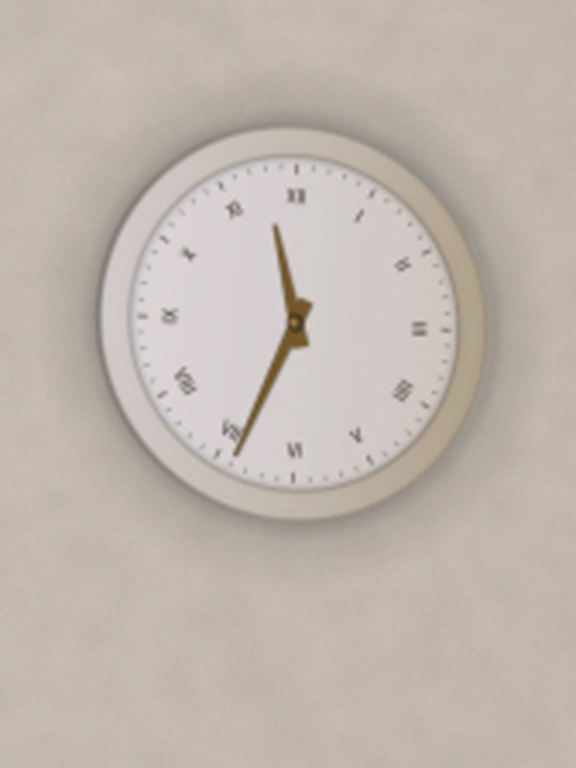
11:34
